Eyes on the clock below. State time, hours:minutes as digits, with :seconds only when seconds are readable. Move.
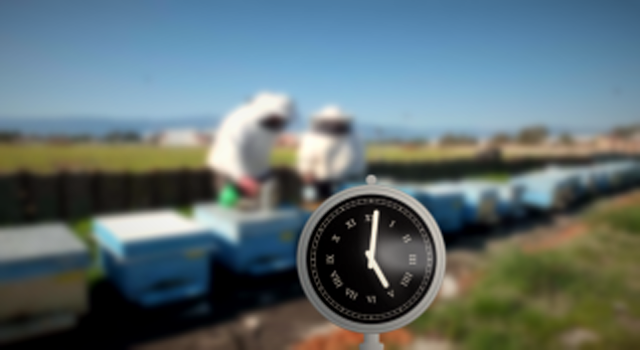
5:01
